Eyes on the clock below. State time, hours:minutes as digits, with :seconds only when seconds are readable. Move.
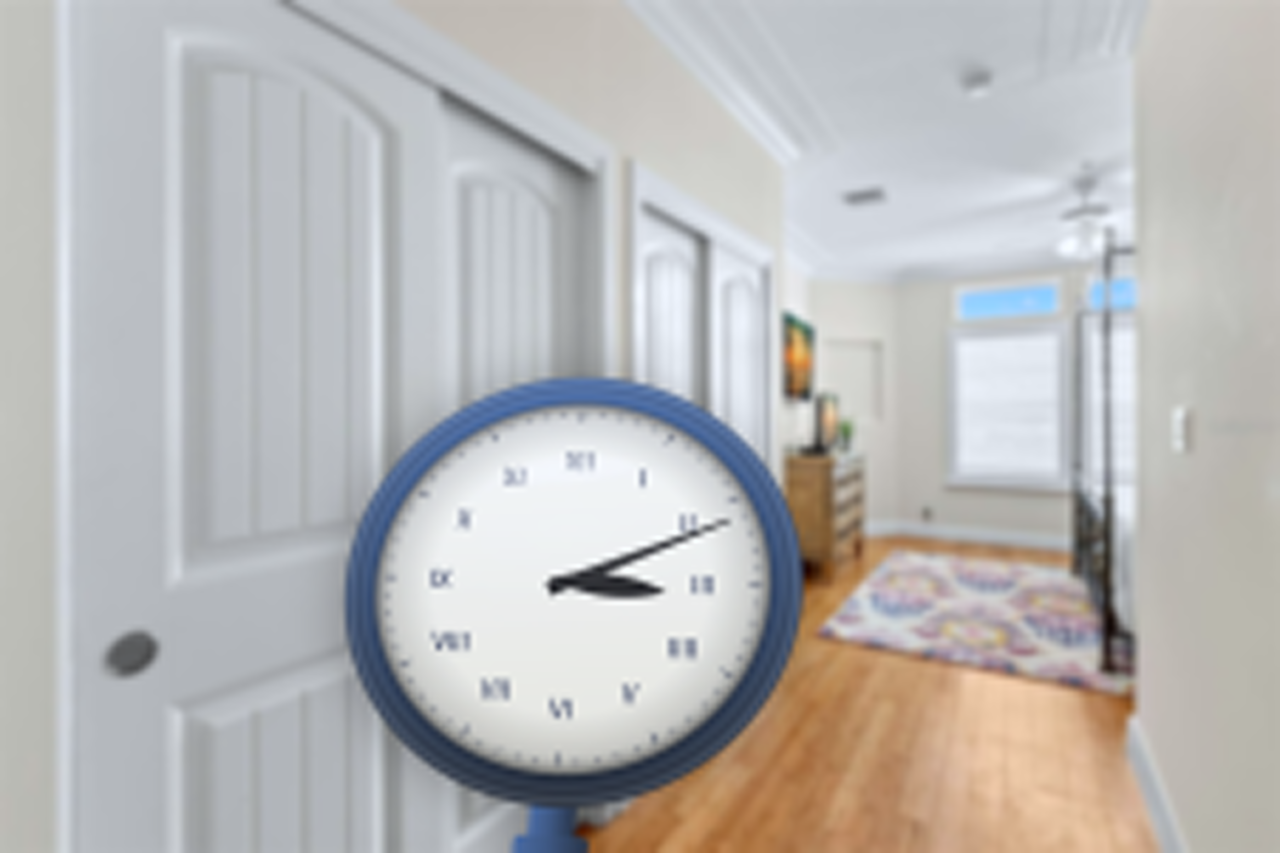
3:11
